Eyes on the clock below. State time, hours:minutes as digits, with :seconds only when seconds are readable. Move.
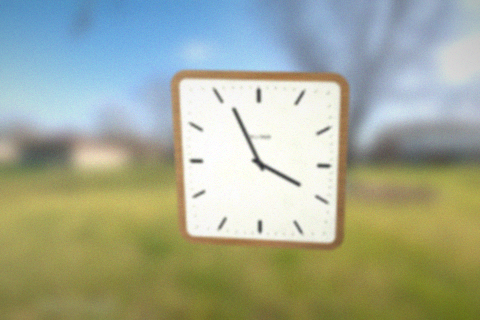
3:56
